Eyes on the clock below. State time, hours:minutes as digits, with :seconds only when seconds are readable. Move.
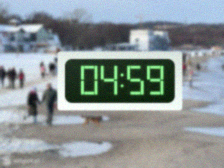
4:59
